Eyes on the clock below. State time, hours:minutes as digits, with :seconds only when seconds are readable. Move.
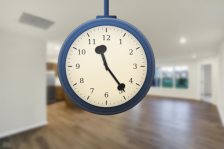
11:24
